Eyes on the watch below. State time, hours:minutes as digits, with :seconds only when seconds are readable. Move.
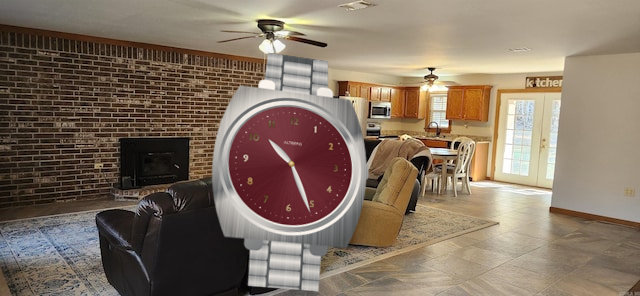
10:26
